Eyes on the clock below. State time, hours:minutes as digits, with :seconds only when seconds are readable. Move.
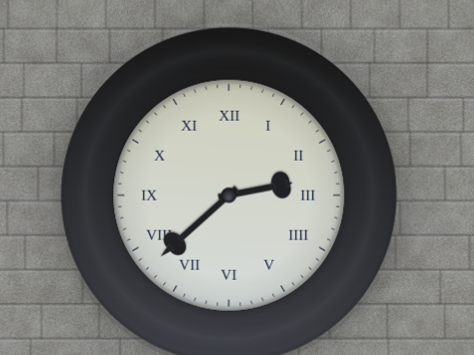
2:38
